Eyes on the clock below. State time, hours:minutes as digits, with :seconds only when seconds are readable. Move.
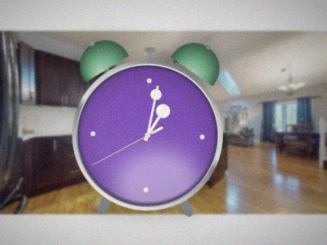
1:01:40
